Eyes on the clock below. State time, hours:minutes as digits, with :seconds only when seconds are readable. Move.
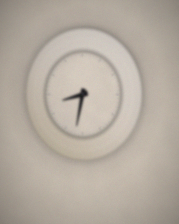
8:32
